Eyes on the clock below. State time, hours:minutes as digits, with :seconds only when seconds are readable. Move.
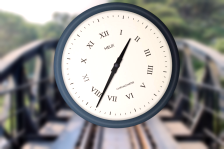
1:38
